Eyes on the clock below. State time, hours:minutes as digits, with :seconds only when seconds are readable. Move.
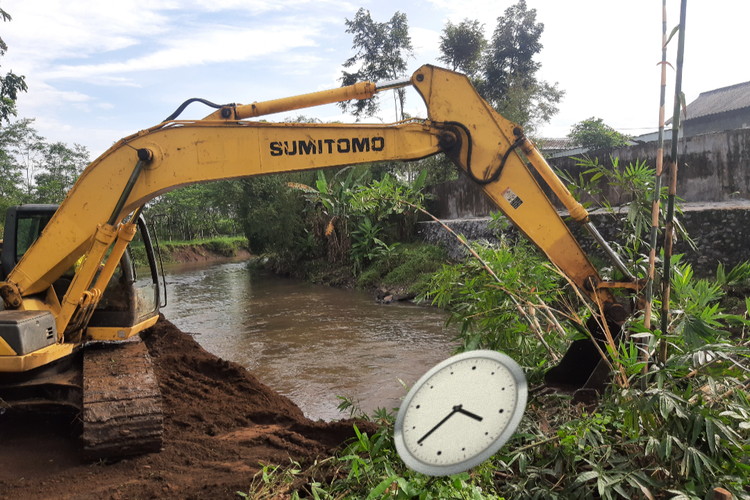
3:36
